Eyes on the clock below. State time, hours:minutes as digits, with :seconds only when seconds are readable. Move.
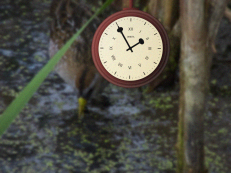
1:55
